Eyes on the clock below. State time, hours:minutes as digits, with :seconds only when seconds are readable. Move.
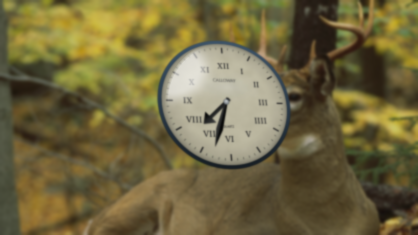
7:33
